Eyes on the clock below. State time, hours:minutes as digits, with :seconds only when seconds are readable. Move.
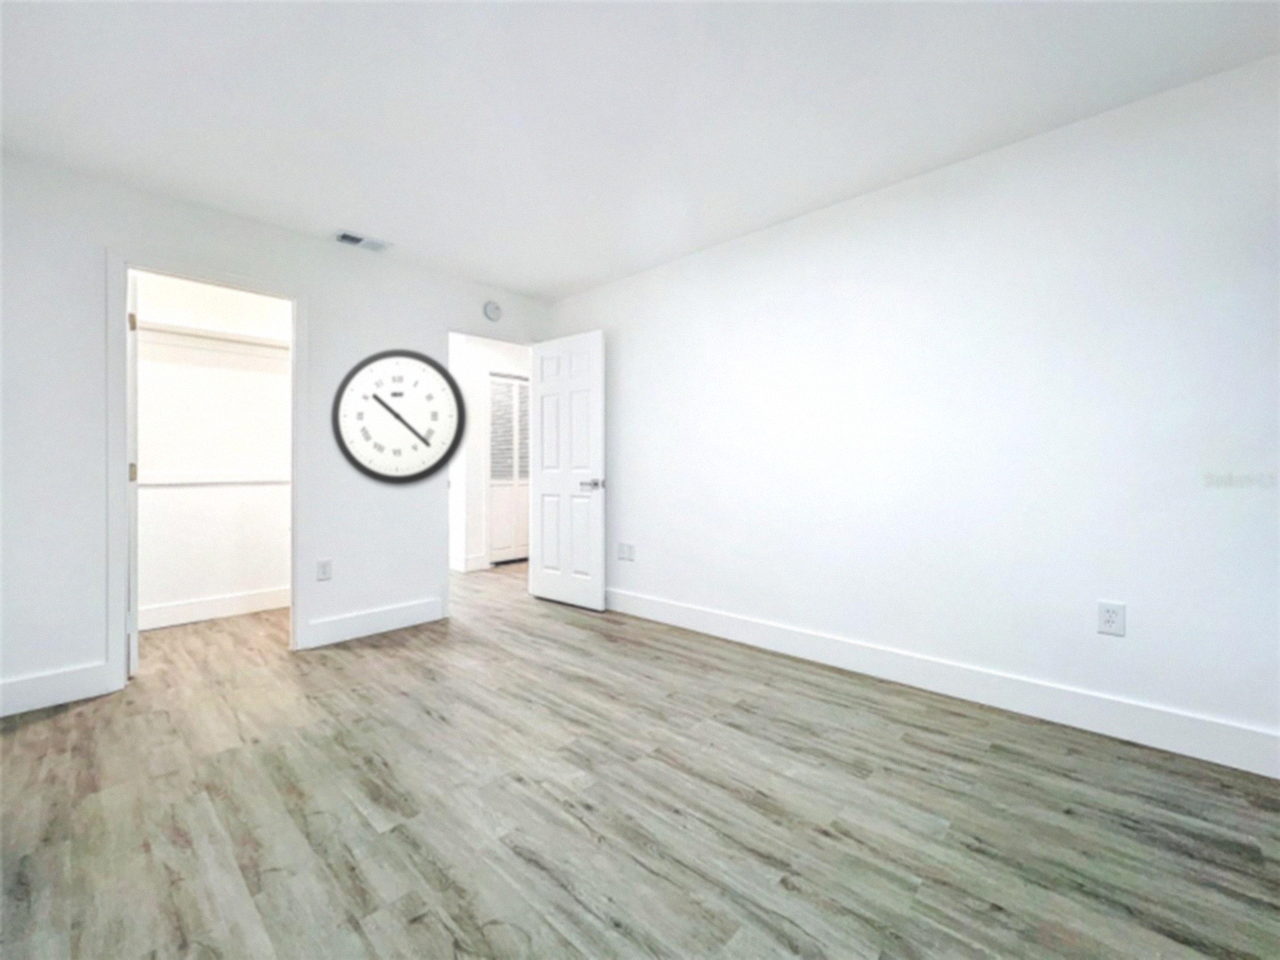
10:22
